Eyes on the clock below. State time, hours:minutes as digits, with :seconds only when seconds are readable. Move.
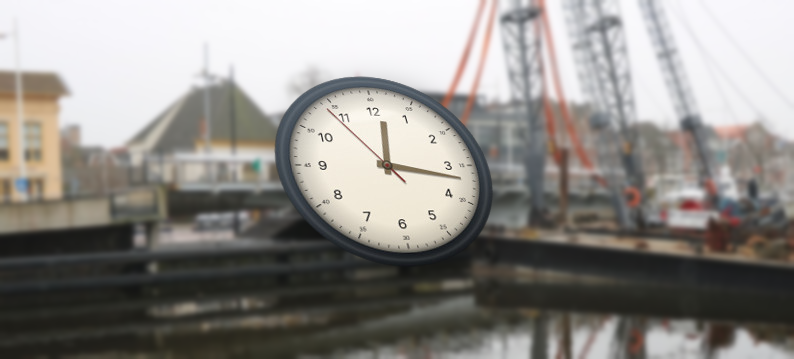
12:16:54
